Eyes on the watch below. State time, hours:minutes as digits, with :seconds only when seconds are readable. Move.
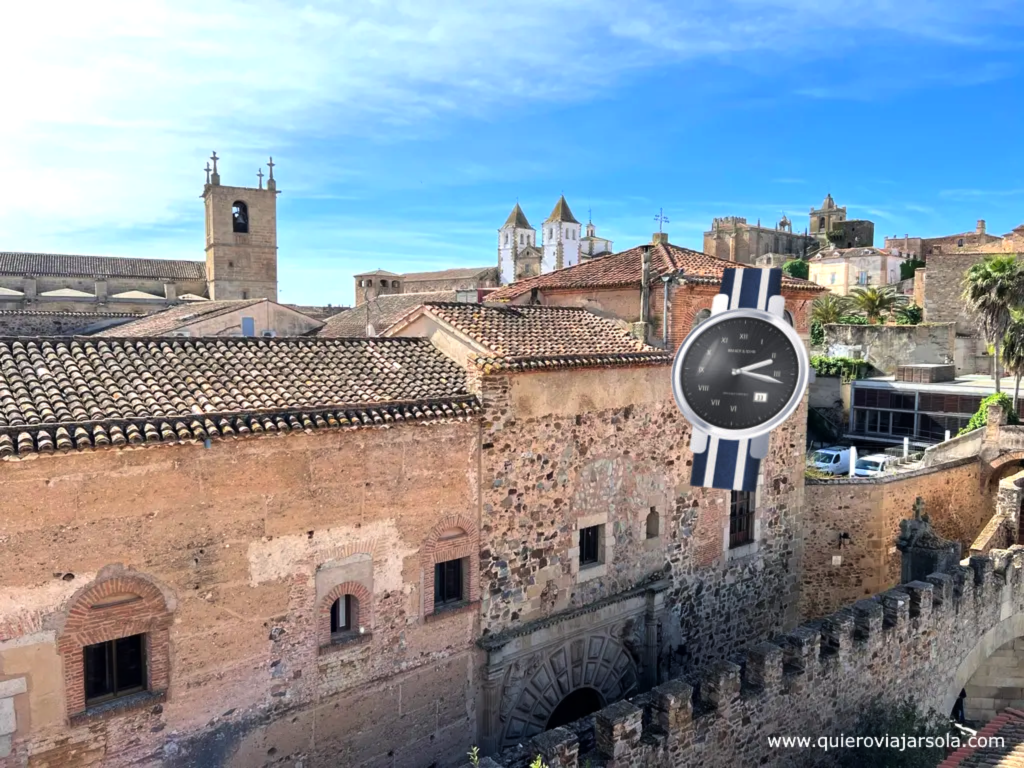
2:17
